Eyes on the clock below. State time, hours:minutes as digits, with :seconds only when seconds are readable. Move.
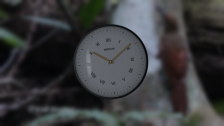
10:09
